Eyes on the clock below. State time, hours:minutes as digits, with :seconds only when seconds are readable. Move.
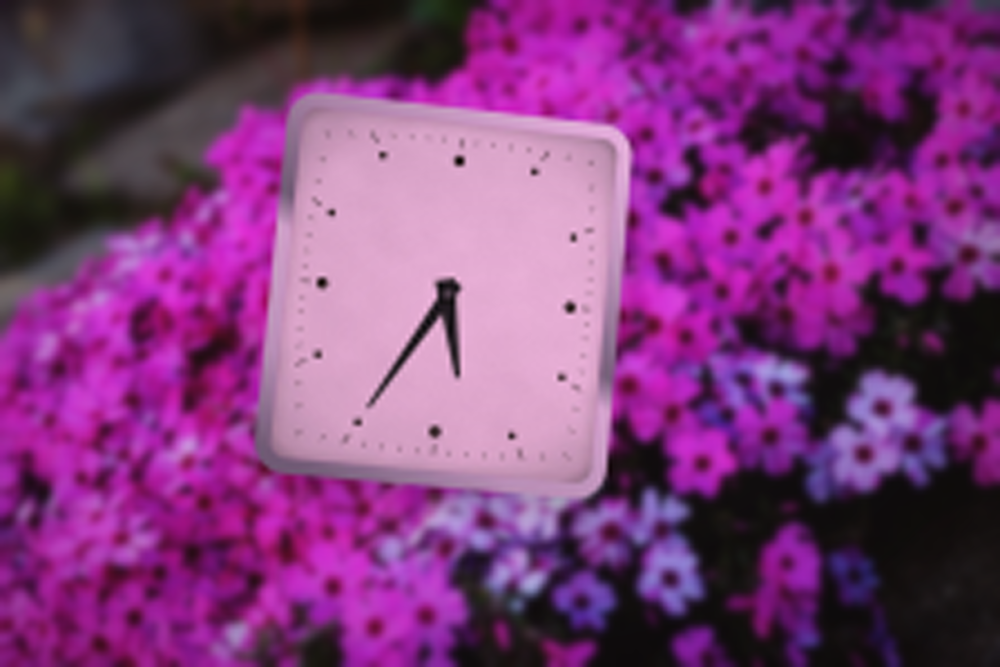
5:35
